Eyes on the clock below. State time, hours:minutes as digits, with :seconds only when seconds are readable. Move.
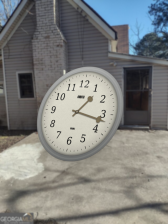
1:17
